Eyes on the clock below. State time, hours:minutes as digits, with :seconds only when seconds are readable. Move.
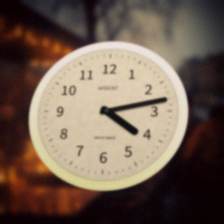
4:13
